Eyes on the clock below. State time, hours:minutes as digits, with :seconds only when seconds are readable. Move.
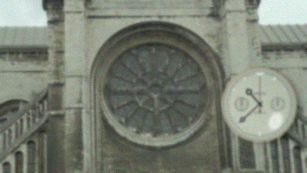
10:38
